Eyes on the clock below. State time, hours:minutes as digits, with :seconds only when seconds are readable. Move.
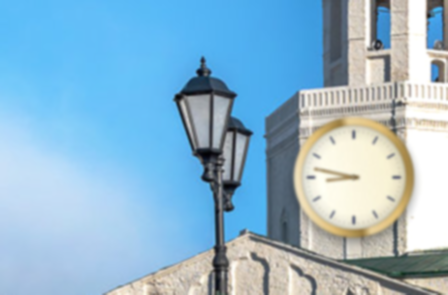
8:47
